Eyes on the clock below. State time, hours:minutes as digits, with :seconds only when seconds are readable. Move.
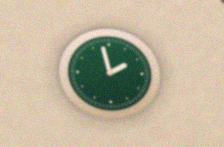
1:58
